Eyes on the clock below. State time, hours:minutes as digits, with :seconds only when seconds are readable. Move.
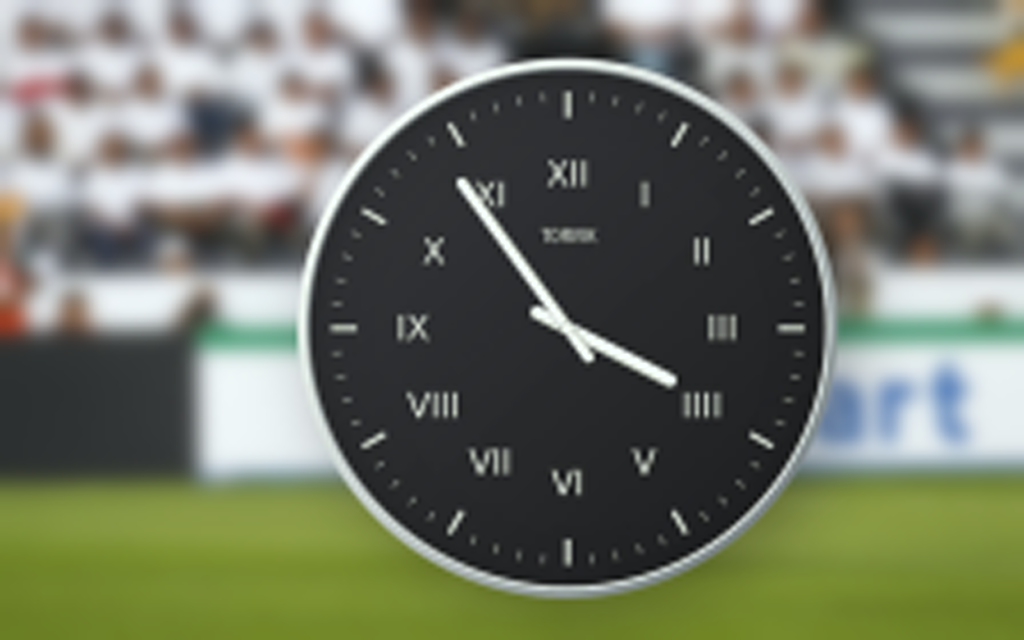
3:54
